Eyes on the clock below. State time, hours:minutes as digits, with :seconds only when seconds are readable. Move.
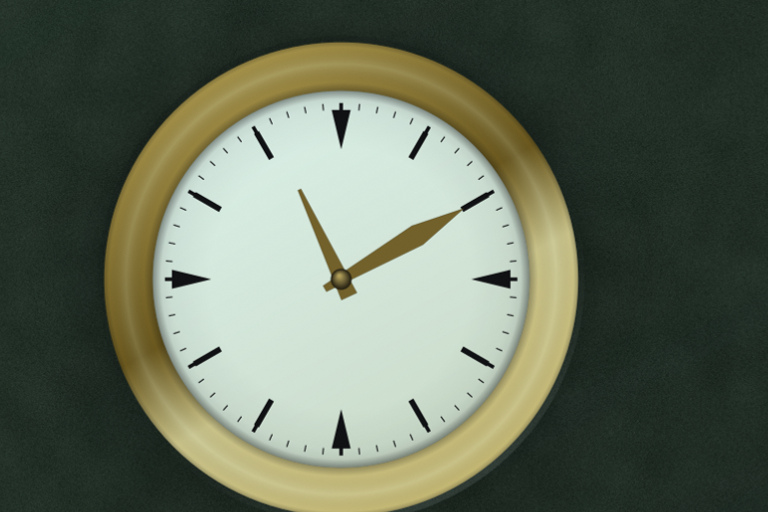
11:10
